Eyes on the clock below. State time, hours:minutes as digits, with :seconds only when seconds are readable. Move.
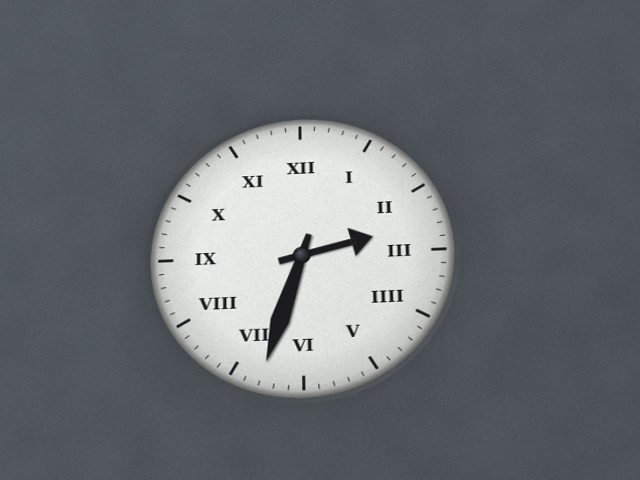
2:33
